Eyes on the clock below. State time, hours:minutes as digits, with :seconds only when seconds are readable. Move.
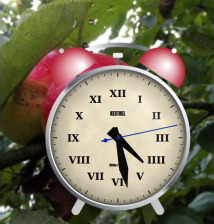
4:28:13
